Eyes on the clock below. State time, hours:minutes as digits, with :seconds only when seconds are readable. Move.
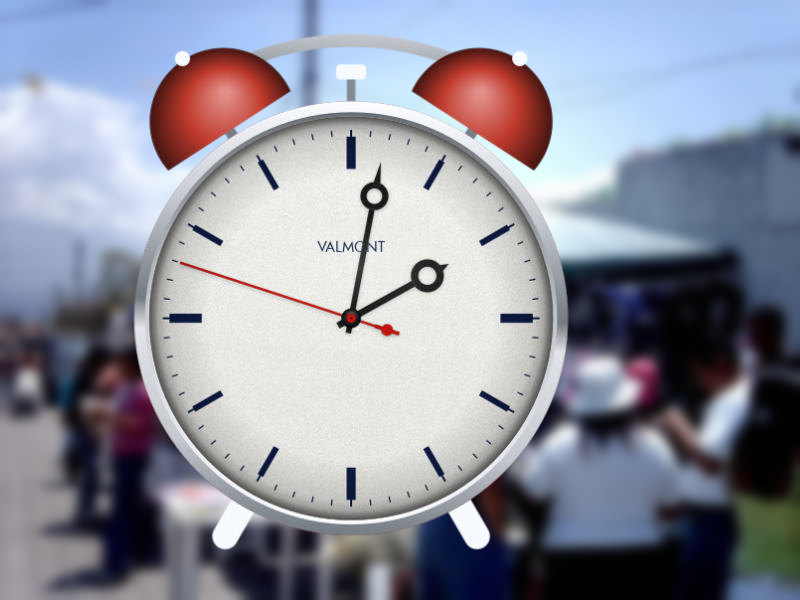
2:01:48
